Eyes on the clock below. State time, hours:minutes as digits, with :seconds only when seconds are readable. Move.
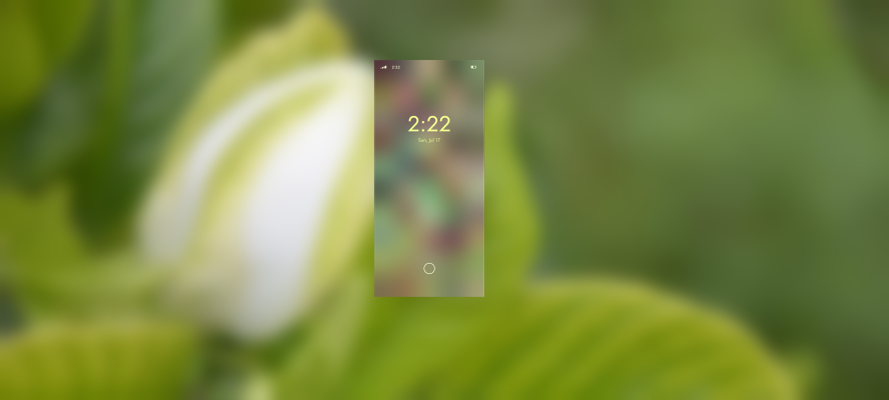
2:22
